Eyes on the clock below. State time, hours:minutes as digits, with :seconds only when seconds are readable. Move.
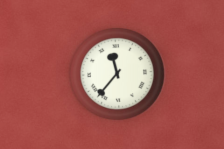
11:37
